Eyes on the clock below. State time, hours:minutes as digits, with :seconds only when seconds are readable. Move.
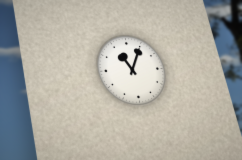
11:05
